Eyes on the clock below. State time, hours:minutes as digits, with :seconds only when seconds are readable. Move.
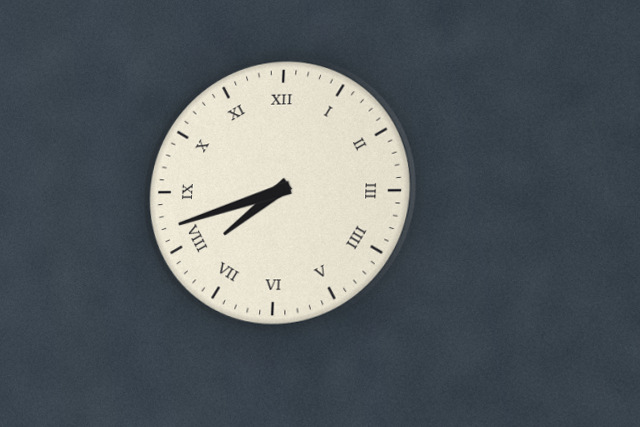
7:42
